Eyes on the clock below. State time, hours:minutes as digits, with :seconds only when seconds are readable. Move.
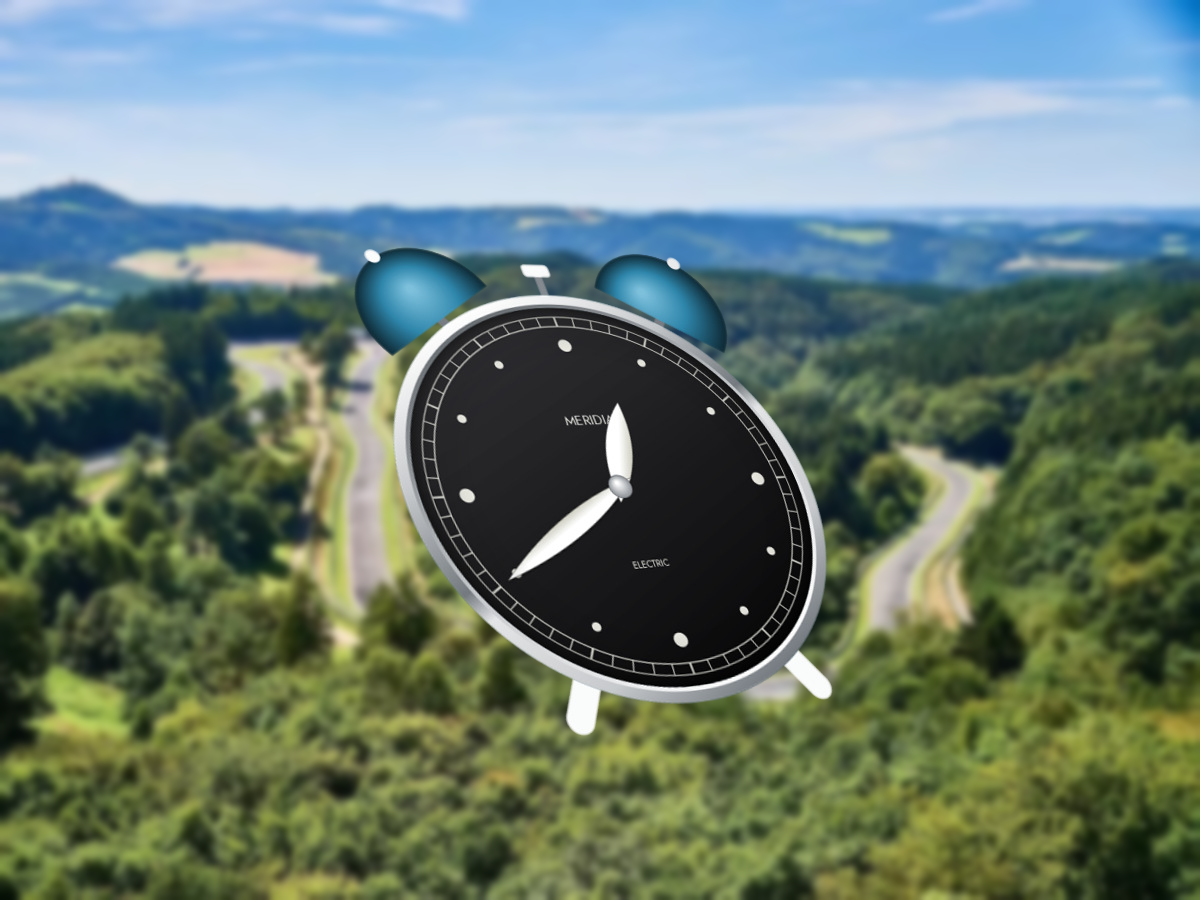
12:40
